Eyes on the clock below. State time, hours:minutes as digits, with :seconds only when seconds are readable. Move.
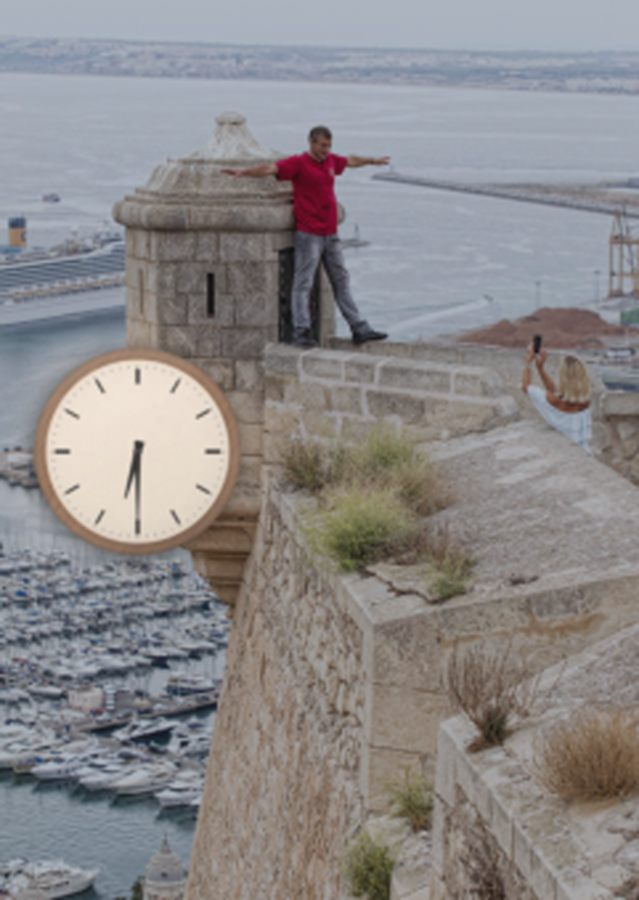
6:30
